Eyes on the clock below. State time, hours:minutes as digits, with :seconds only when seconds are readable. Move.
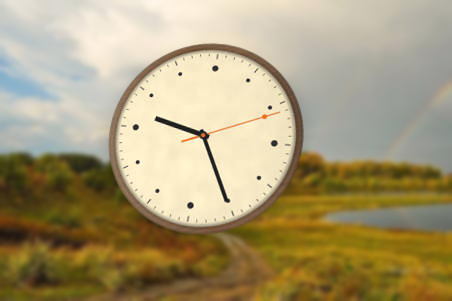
9:25:11
